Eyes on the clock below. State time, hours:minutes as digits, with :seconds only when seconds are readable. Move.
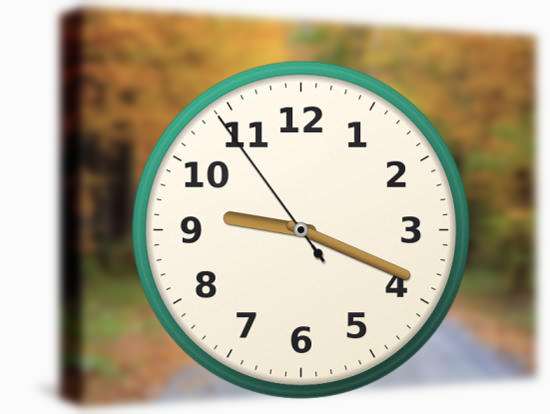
9:18:54
